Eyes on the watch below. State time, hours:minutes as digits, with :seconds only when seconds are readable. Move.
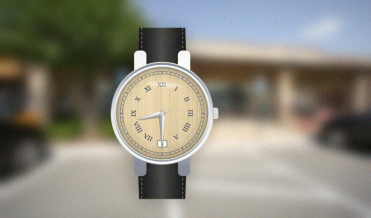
8:30
